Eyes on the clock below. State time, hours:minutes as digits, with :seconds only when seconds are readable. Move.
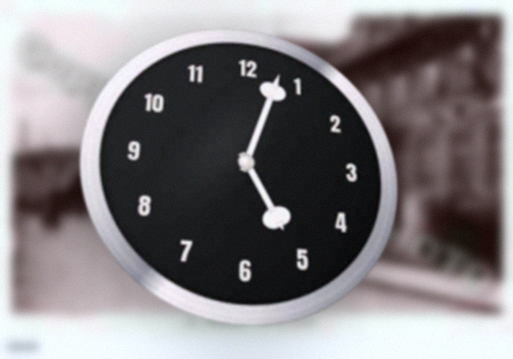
5:03
